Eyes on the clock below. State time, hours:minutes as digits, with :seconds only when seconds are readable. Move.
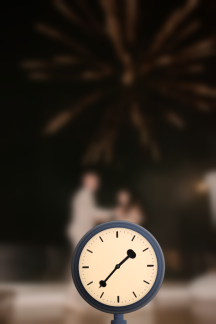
1:37
